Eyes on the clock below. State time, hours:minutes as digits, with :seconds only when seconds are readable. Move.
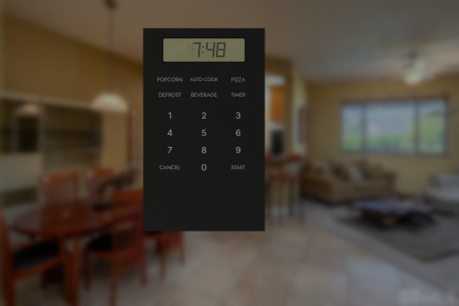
7:48
